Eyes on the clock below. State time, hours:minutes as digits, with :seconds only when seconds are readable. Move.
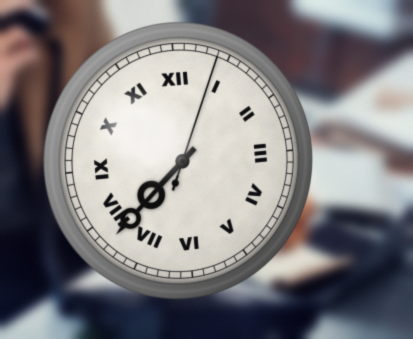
7:38:04
